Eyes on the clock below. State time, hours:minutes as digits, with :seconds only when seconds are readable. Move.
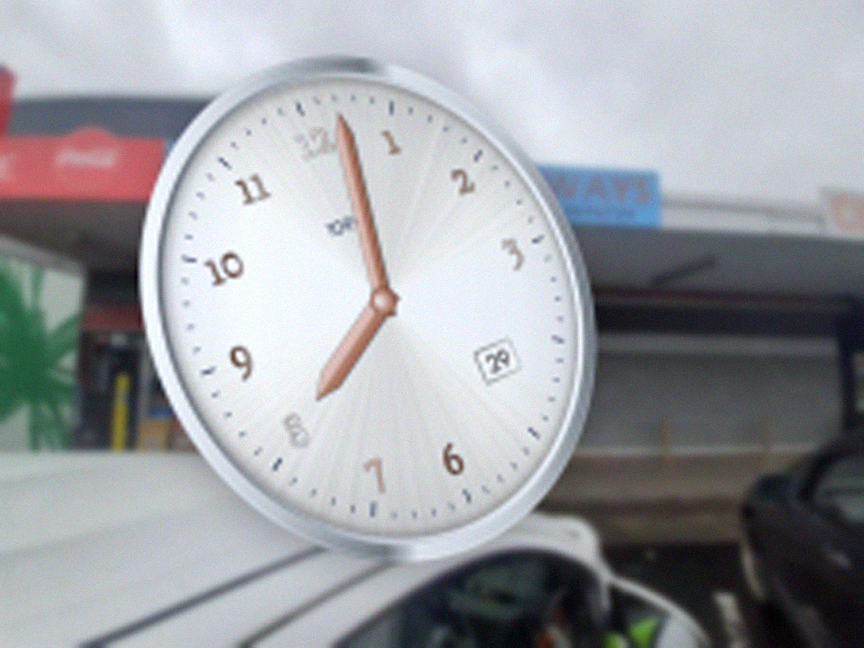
8:02
